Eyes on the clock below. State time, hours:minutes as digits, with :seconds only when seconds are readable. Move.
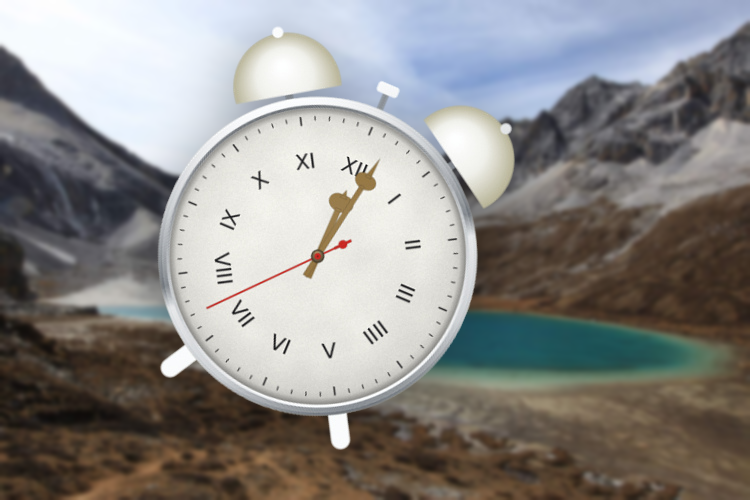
12:01:37
